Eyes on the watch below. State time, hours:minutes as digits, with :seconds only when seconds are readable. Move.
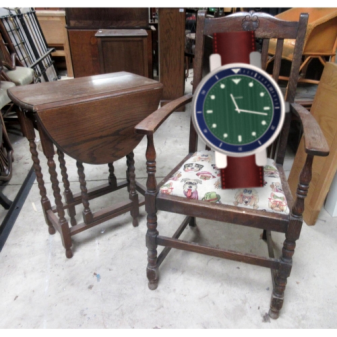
11:17
